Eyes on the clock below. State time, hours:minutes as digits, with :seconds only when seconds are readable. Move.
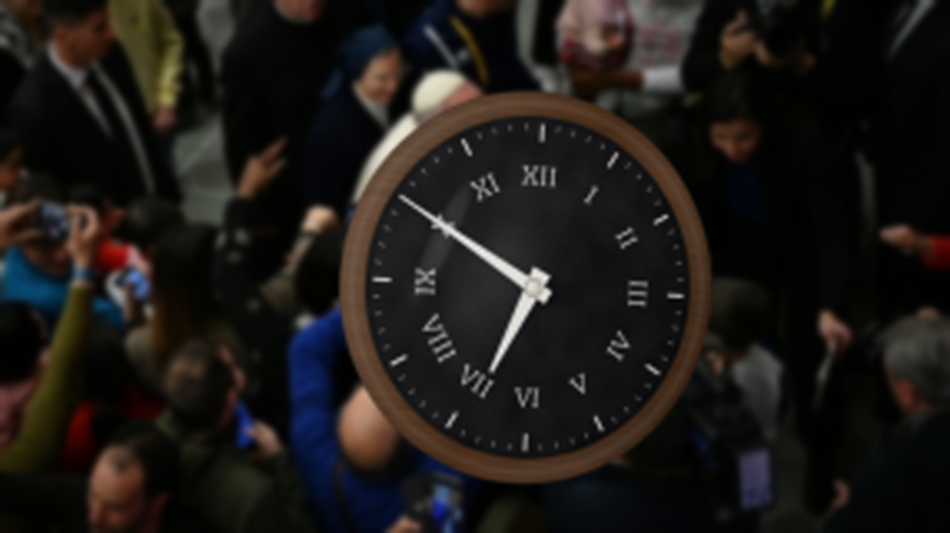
6:50
